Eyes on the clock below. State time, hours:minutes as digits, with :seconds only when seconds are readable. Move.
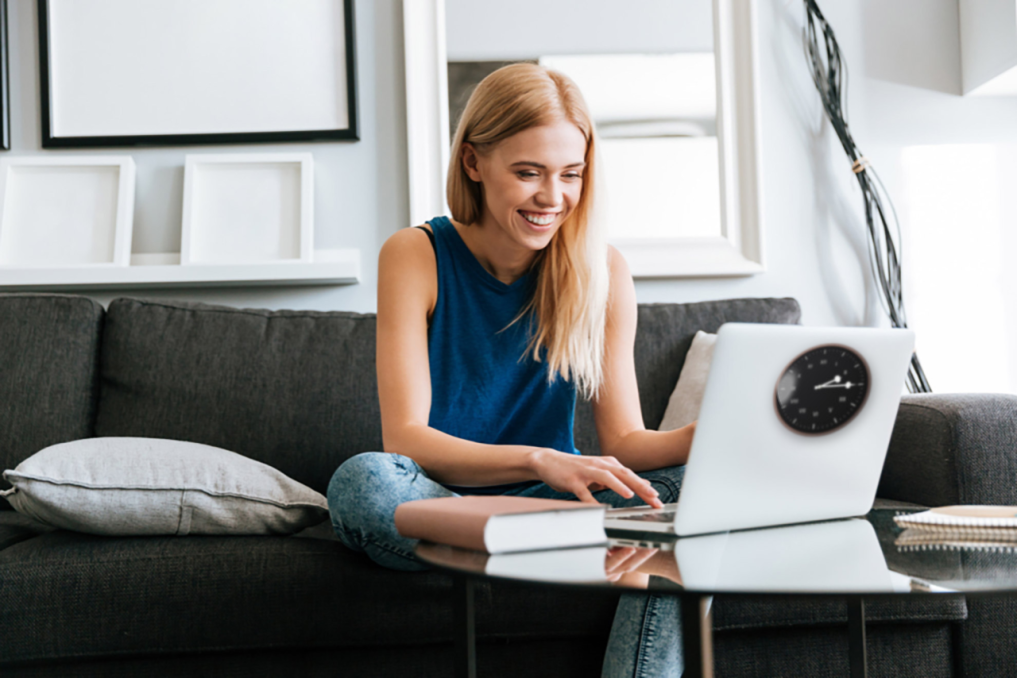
2:15
